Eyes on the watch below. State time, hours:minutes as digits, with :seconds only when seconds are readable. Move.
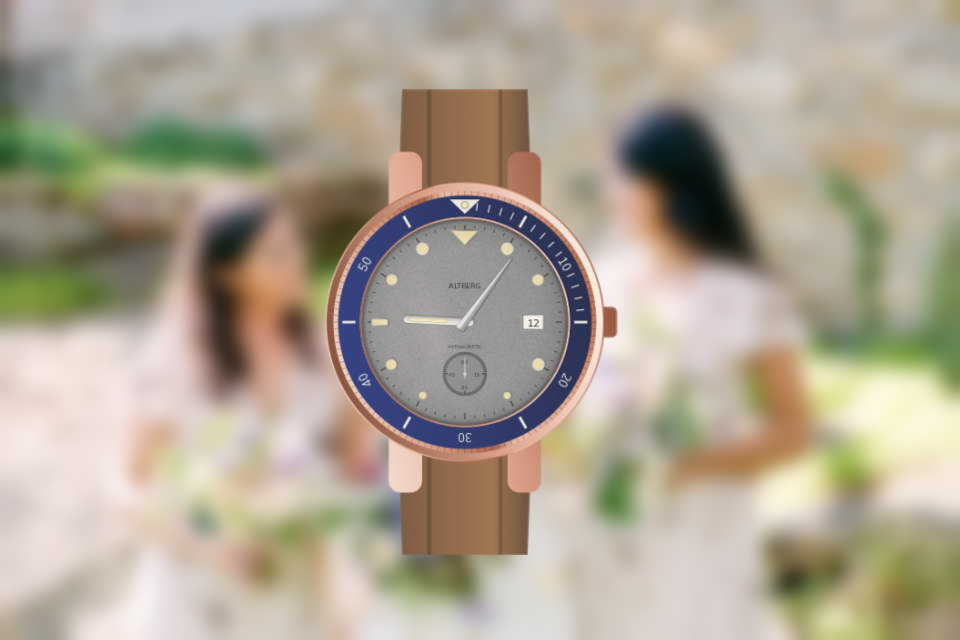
9:06
